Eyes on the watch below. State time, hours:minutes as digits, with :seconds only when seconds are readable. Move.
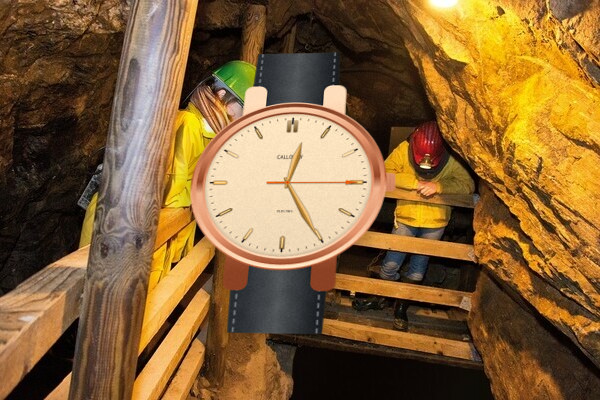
12:25:15
